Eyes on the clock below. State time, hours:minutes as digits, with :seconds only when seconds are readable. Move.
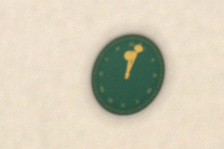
12:03
